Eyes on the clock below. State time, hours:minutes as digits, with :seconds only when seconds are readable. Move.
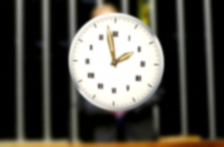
1:58
